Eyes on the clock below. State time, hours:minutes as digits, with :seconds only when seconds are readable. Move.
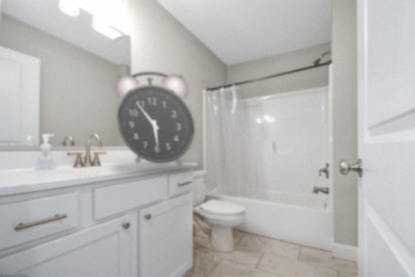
5:54
